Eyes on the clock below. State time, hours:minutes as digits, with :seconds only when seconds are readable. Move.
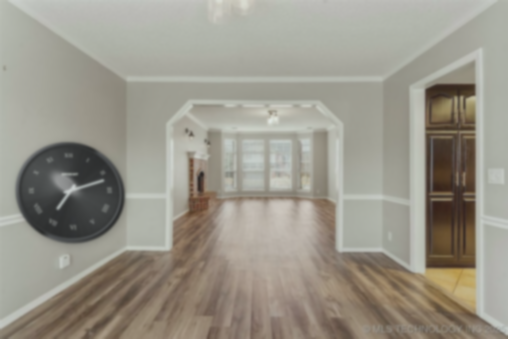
7:12
